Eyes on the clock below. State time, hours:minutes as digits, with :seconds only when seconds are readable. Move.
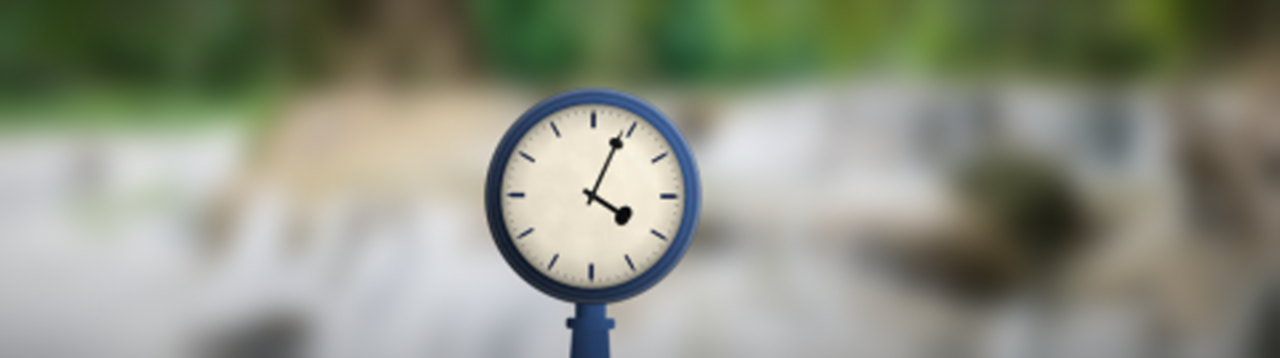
4:04
